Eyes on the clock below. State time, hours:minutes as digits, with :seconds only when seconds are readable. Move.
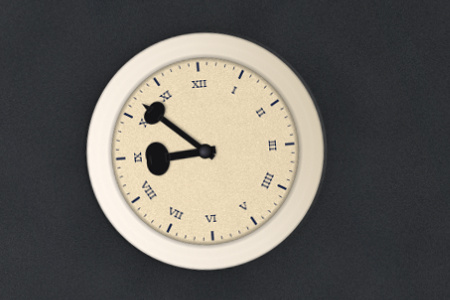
8:52
